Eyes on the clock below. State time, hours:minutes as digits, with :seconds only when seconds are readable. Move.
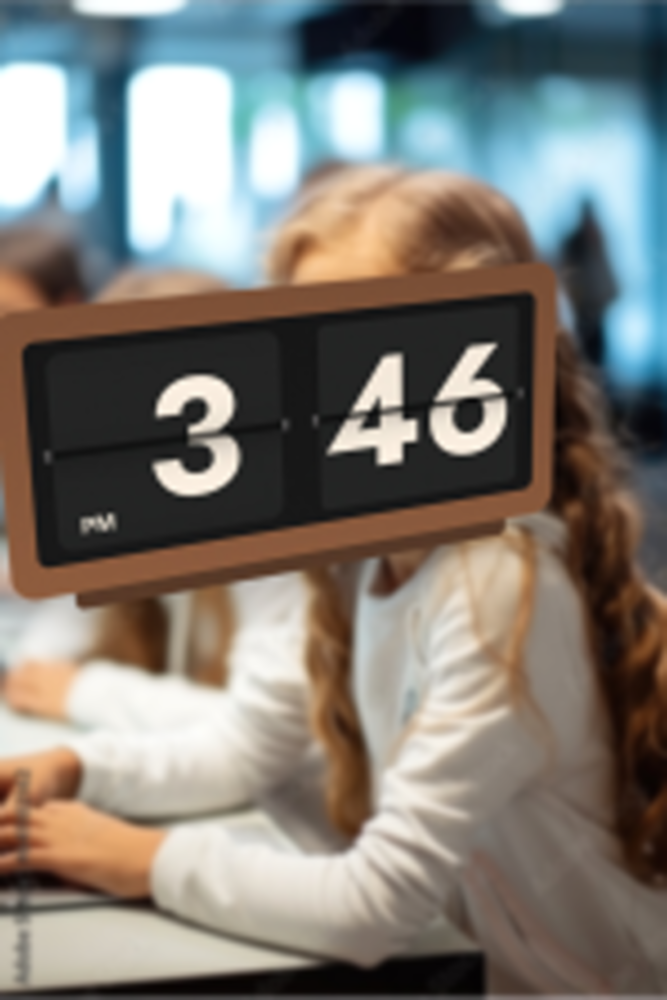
3:46
